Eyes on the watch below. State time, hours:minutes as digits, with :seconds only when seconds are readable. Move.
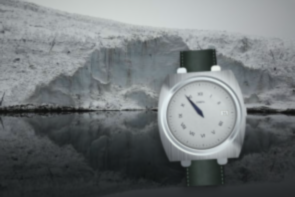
10:54
